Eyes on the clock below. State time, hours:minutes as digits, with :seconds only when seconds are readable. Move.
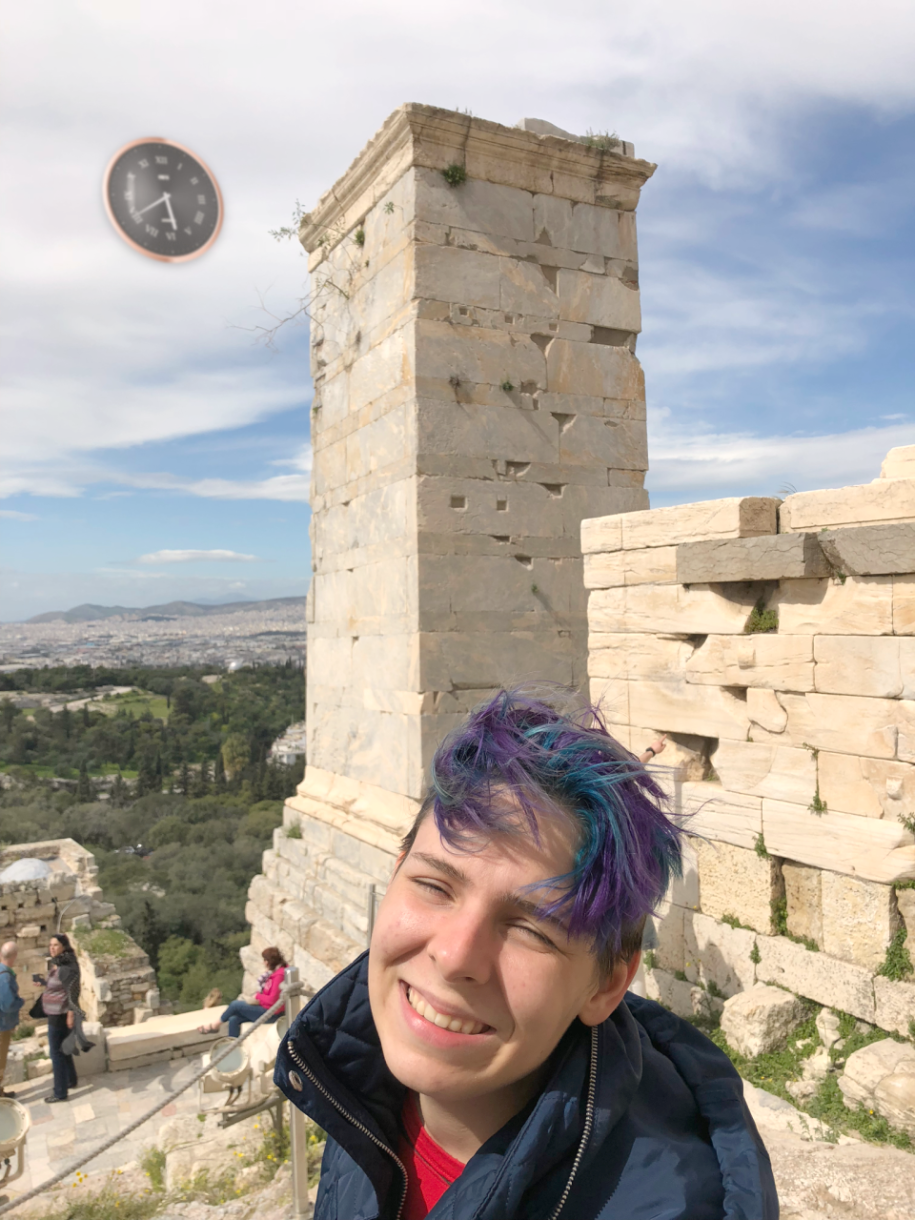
5:40
